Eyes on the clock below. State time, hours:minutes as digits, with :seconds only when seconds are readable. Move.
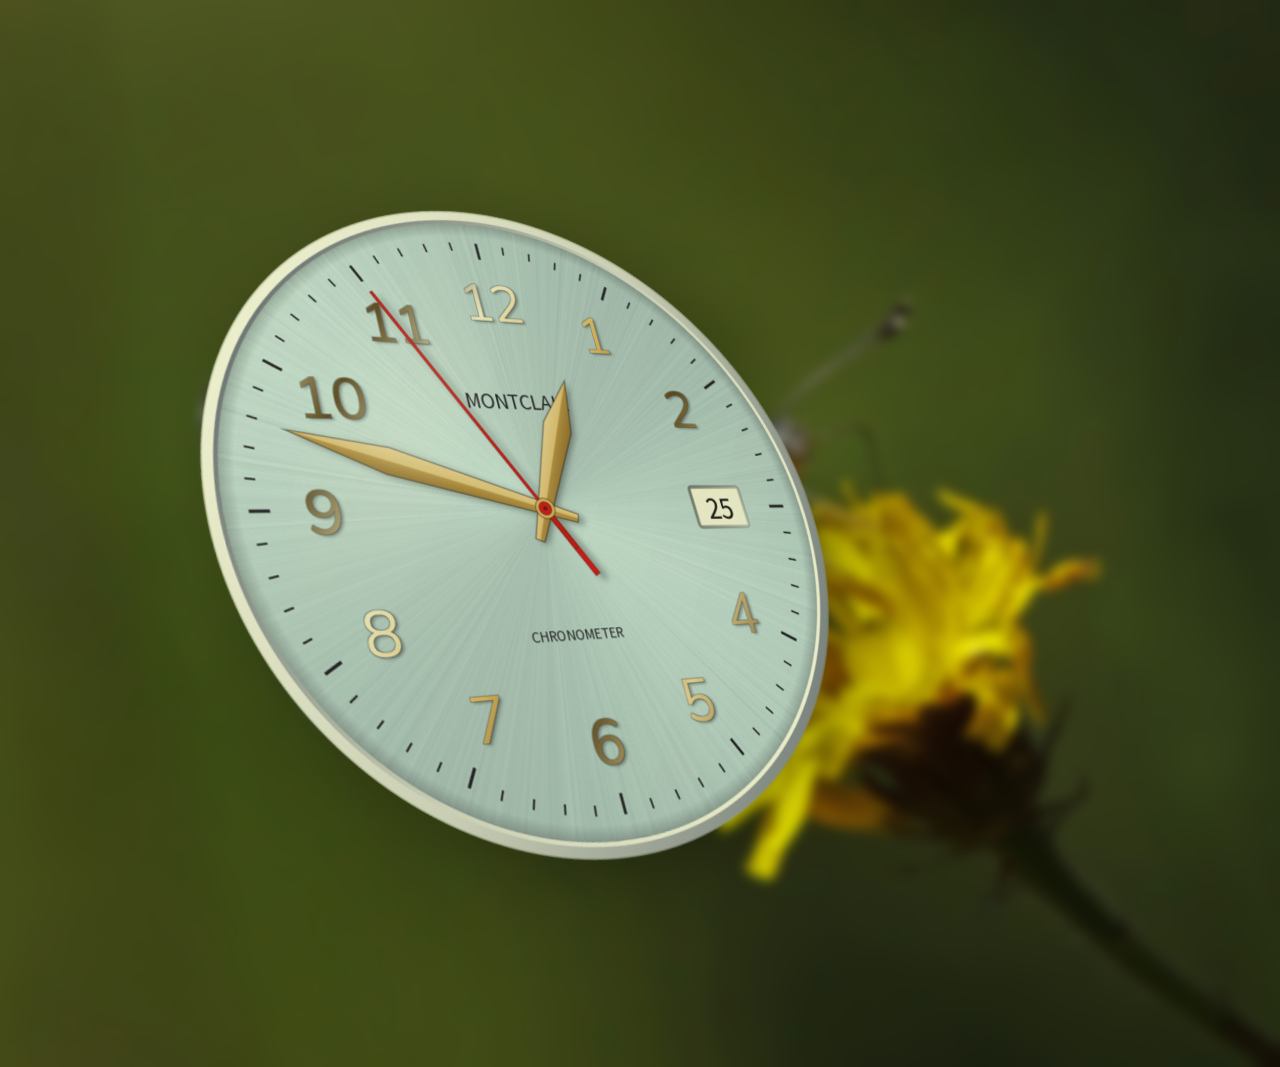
12:47:55
